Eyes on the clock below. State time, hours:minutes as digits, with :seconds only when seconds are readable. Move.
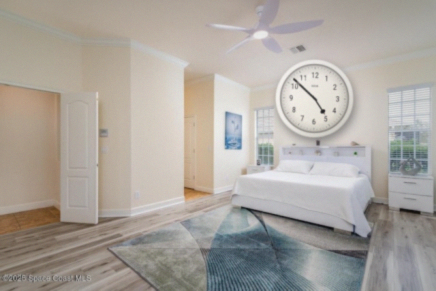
4:52
